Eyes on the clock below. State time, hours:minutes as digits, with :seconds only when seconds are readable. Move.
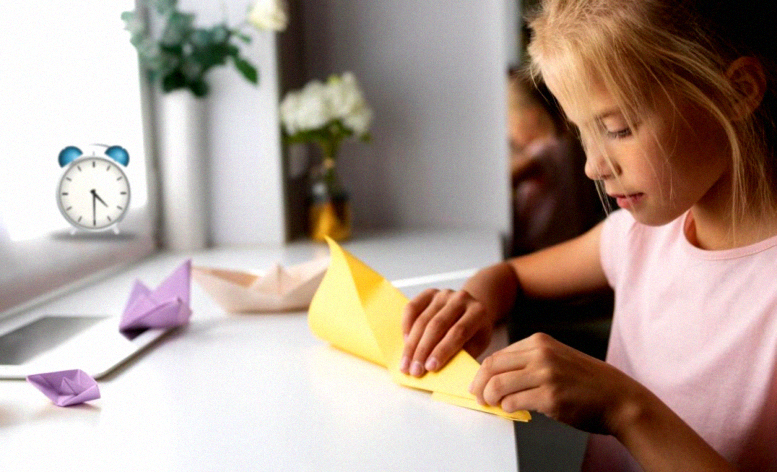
4:30
